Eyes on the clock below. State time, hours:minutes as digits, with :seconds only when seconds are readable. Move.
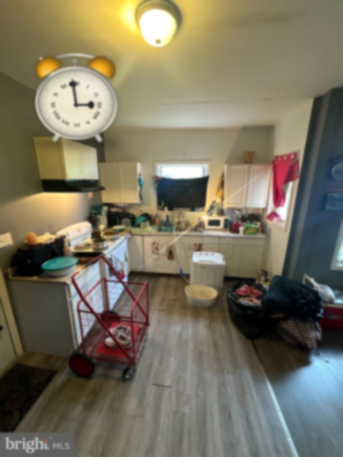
2:59
